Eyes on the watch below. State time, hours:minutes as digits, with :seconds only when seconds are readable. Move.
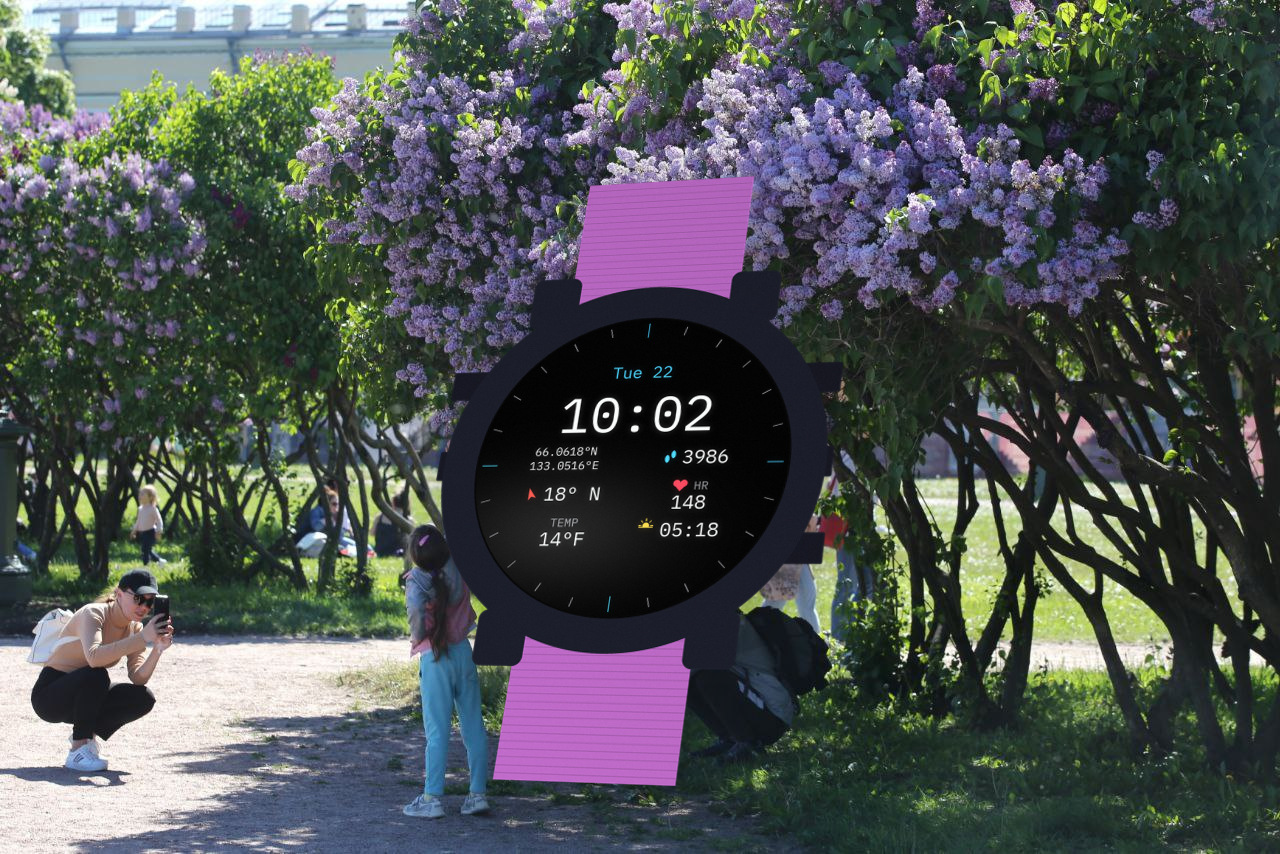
10:02
